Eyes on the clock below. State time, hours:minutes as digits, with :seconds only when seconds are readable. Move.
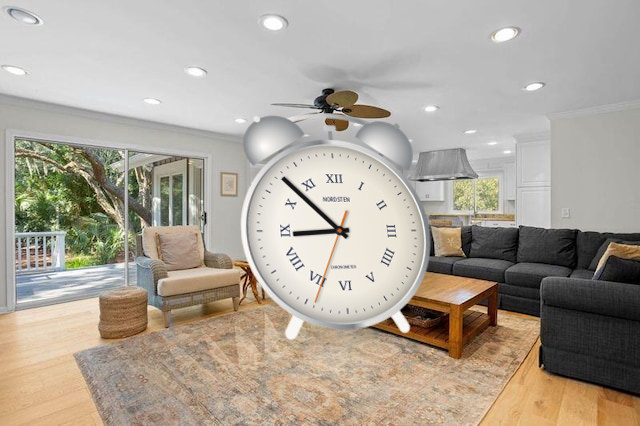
8:52:34
